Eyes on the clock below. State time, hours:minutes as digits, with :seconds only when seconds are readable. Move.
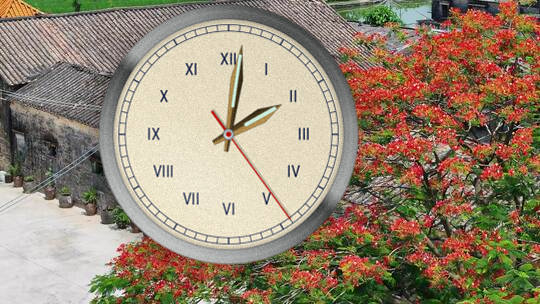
2:01:24
